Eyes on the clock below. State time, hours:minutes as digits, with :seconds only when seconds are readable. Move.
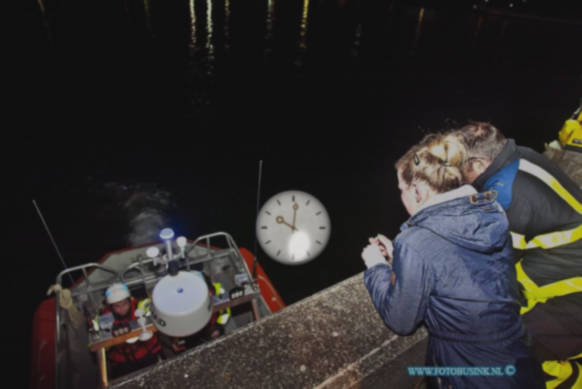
10:01
